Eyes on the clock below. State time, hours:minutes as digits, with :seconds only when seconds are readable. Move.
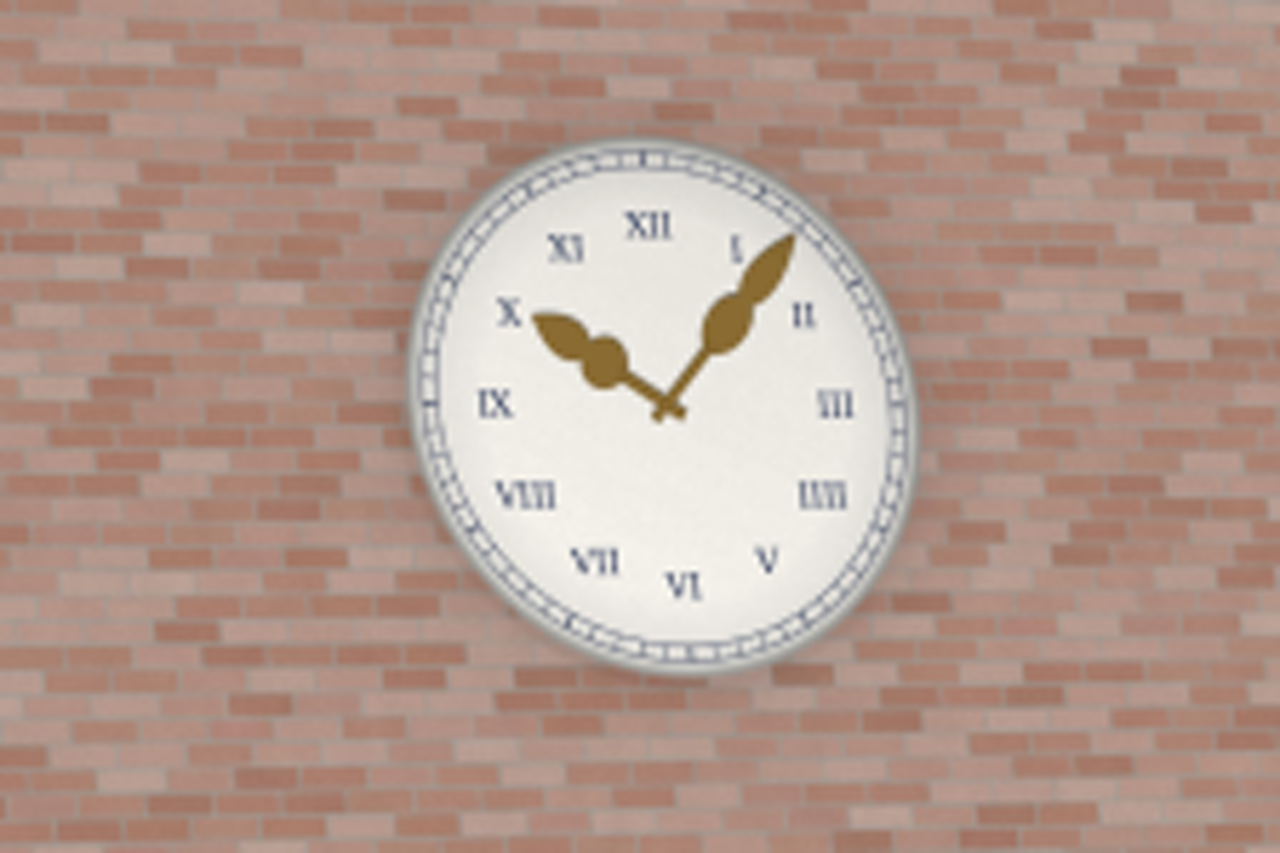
10:07
